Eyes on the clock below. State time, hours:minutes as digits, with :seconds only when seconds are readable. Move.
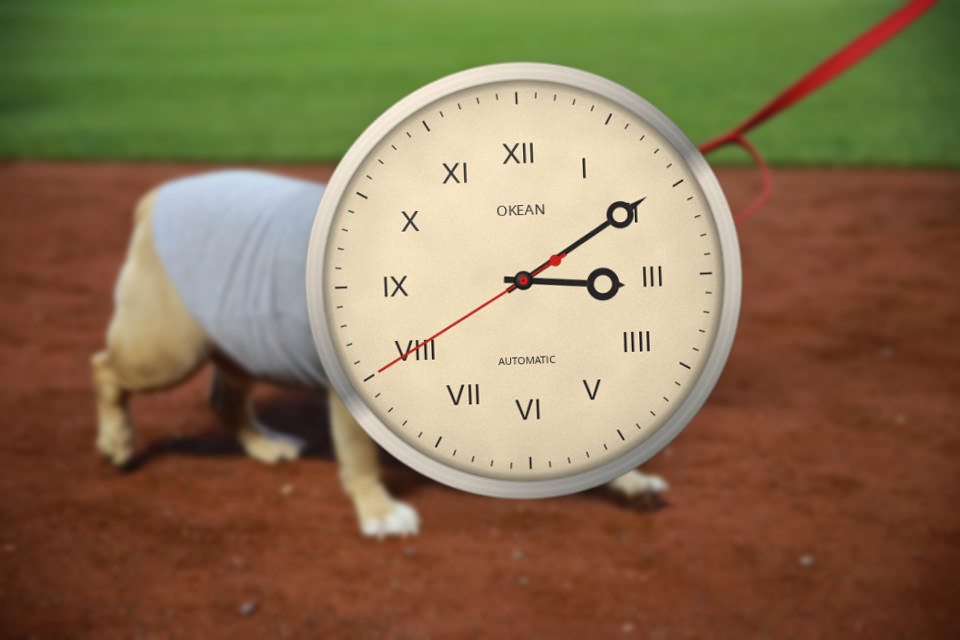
3:09:40
